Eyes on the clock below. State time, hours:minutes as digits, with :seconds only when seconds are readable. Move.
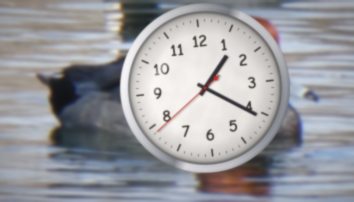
1:20:39
